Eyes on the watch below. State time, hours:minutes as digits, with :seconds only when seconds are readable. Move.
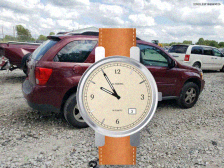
9:55
